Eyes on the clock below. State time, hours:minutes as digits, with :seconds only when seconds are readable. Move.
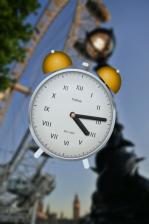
4:14
